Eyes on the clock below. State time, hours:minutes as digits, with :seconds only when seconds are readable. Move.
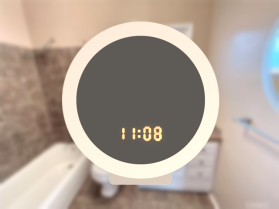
11:08
